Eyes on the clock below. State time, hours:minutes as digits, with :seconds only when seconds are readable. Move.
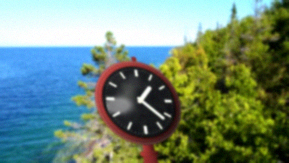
1:22
